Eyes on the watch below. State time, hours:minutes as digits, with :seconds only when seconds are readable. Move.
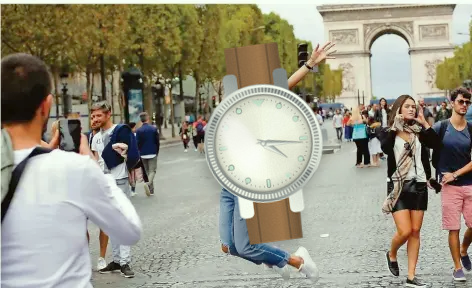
4:16
